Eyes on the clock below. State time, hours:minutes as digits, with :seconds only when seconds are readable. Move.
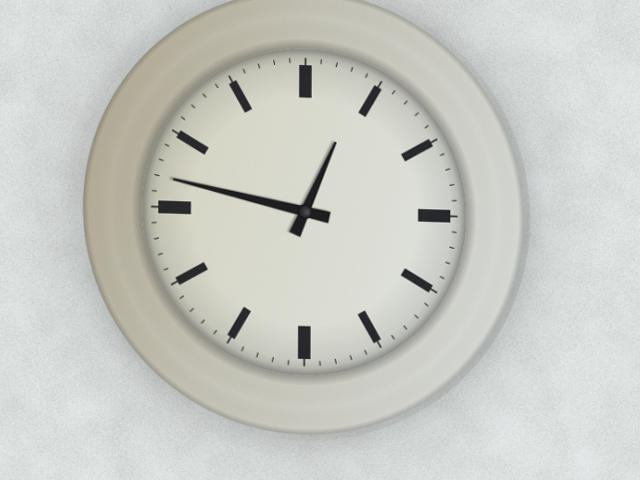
12:47
